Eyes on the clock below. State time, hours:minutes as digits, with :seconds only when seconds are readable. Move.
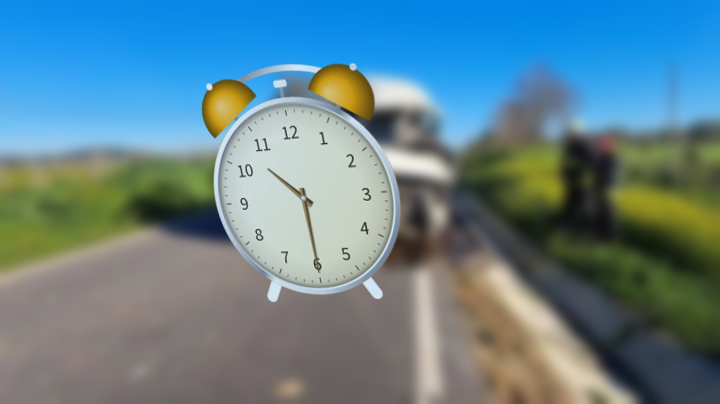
10:30
